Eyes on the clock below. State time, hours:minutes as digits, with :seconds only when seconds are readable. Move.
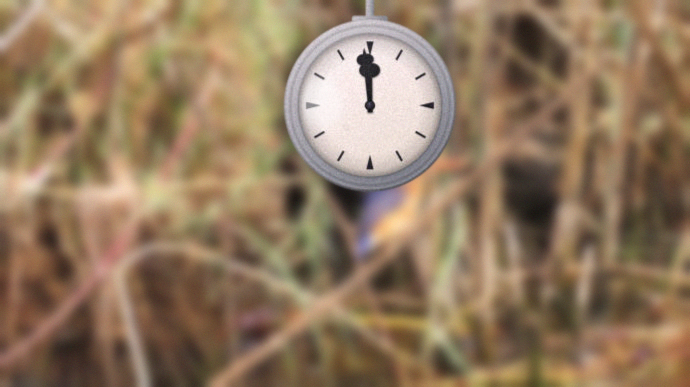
11:59
